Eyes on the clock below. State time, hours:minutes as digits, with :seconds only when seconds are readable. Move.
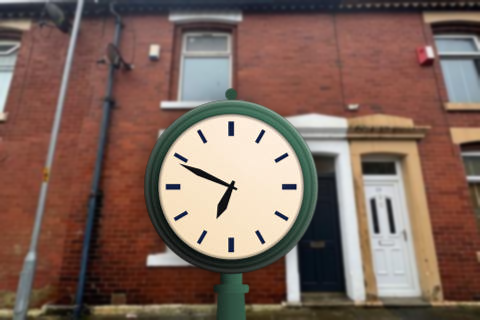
6:49
